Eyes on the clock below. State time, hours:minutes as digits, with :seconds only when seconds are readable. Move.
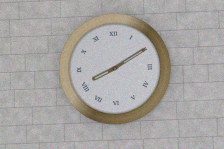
8:10
